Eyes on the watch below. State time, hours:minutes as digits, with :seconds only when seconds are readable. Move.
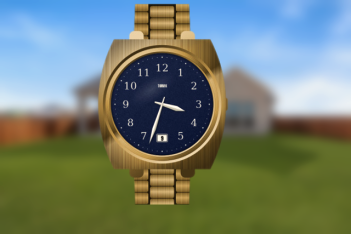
3:33
